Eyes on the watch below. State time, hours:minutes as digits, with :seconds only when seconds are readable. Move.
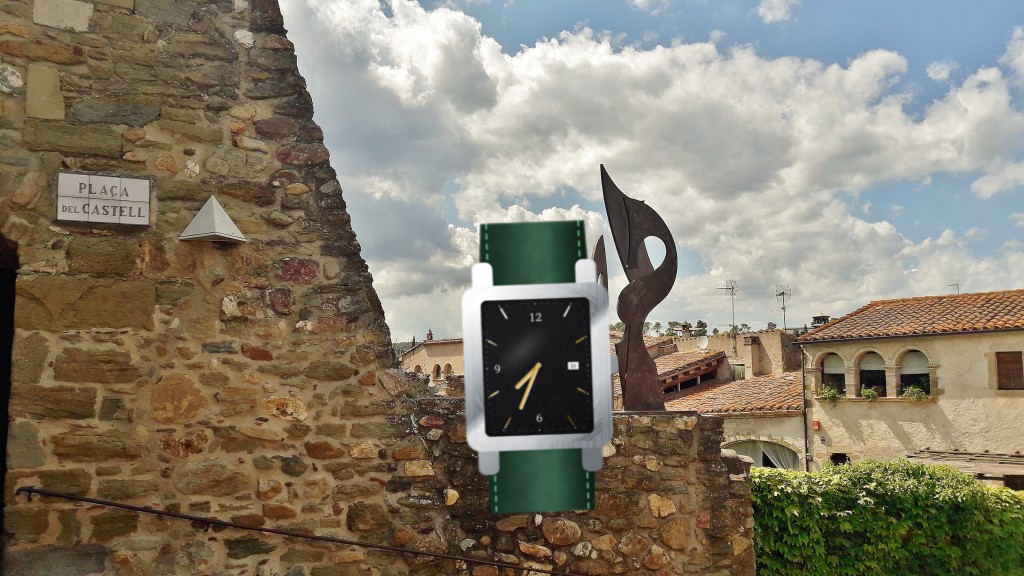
7:34
